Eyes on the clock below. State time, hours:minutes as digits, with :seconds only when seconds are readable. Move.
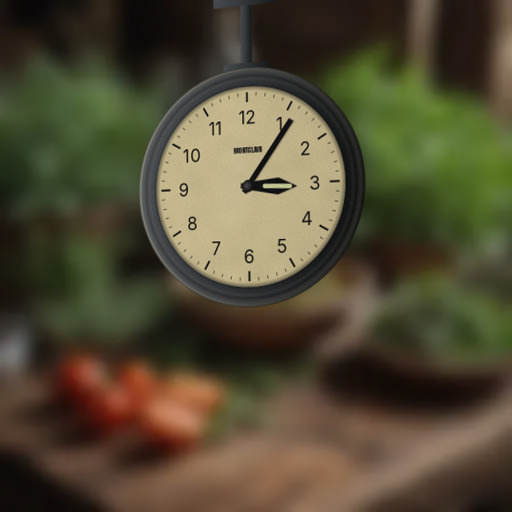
3:06
